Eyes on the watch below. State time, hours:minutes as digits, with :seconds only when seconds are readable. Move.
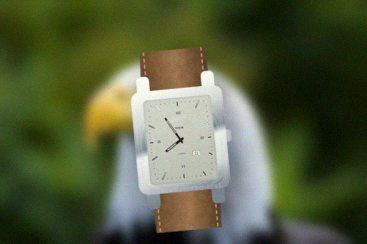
7:55
